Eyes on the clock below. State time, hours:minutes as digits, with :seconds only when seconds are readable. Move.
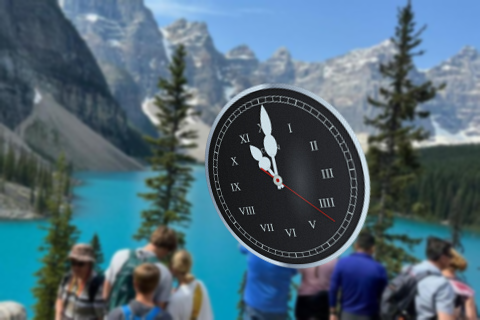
11:00:22
